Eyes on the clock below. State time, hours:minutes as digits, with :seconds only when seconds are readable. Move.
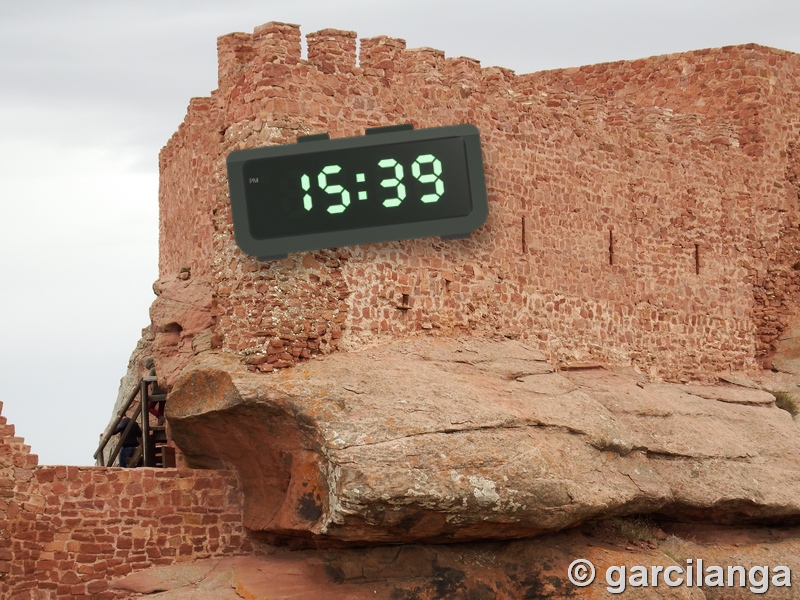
15:39
